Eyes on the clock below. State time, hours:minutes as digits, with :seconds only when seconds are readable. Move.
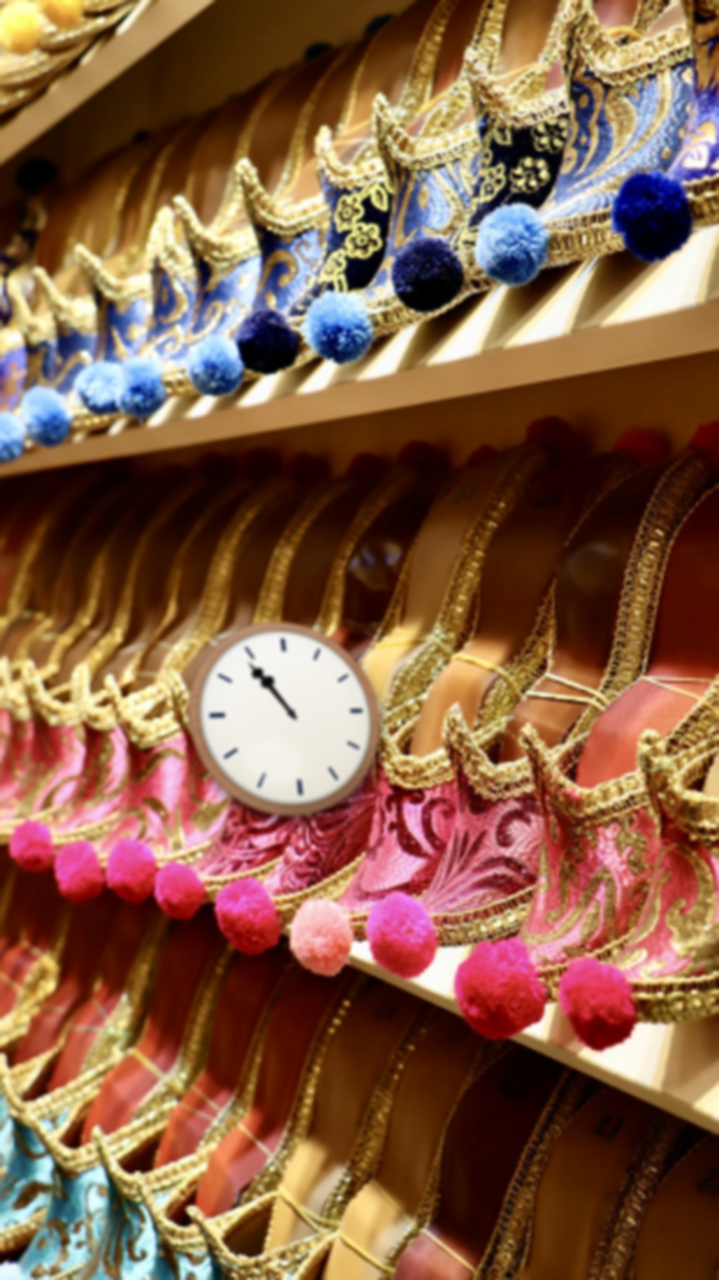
10:54
